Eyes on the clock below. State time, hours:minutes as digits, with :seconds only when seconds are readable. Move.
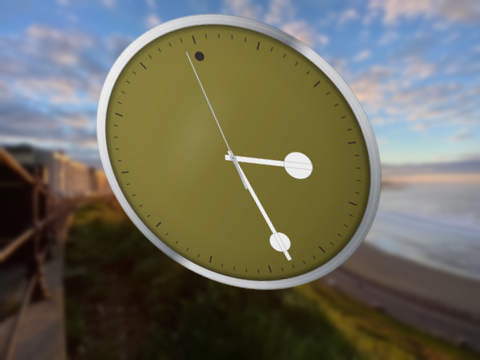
3:27:59
